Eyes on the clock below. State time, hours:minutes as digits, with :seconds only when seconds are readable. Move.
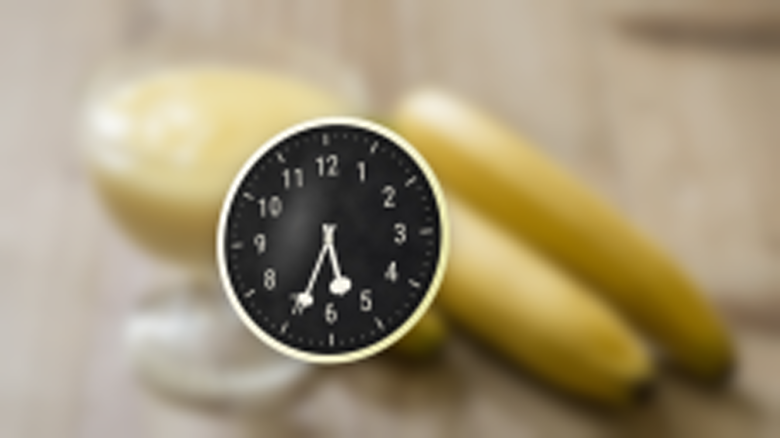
5:34
